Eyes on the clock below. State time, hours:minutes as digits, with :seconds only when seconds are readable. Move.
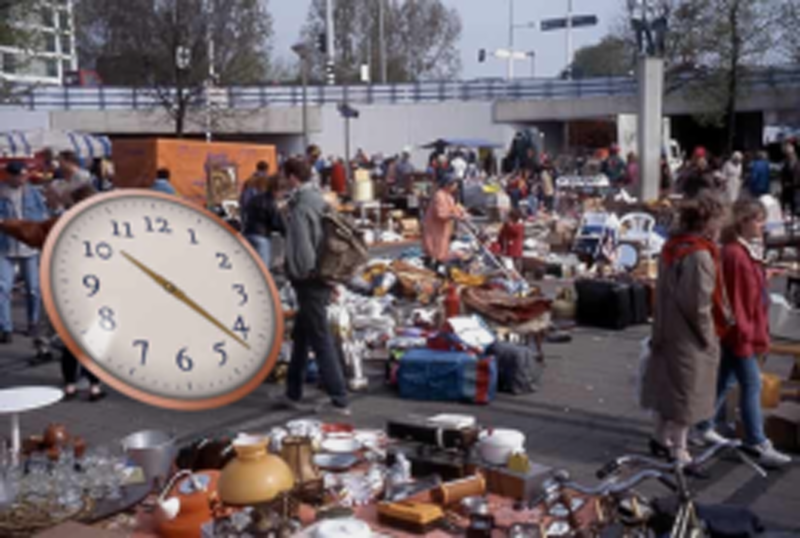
10:22
